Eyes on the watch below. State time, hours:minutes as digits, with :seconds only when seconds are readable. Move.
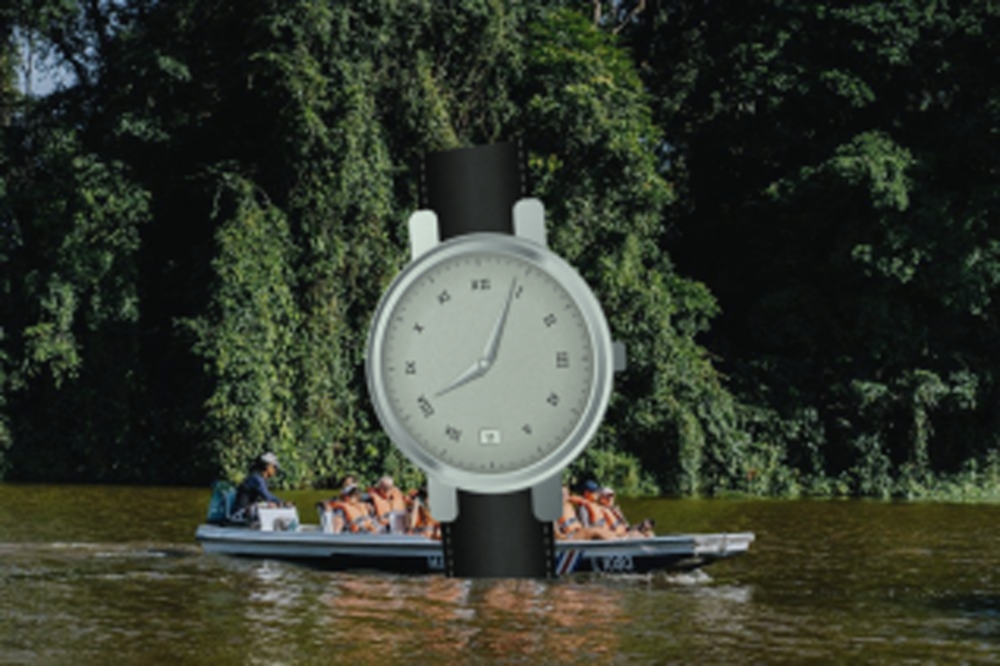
8:04
